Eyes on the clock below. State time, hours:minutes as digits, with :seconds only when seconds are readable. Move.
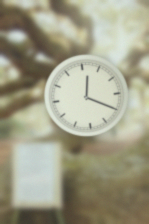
12:20
